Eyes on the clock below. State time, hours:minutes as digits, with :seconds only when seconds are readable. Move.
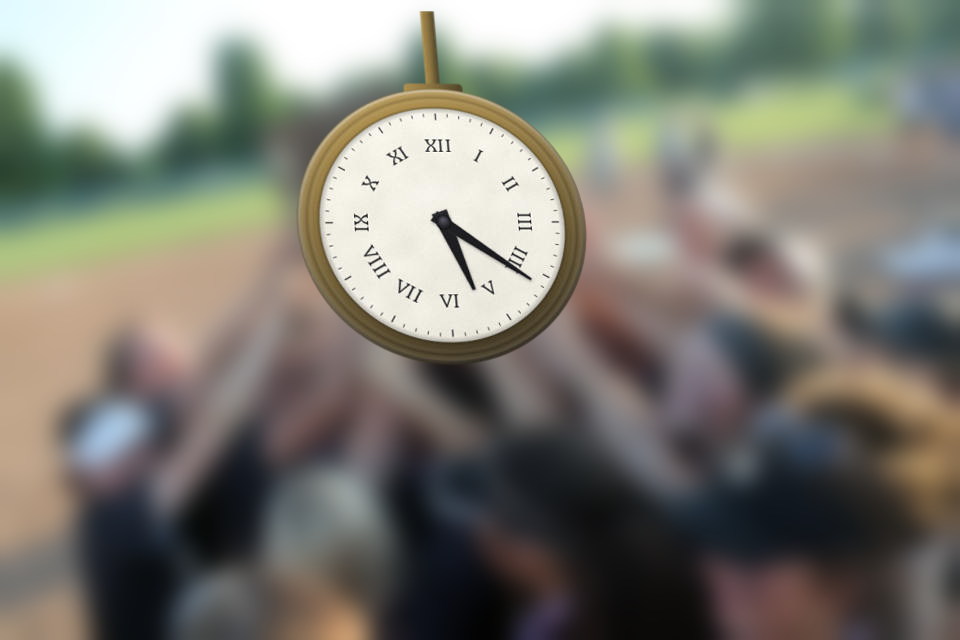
5:21
